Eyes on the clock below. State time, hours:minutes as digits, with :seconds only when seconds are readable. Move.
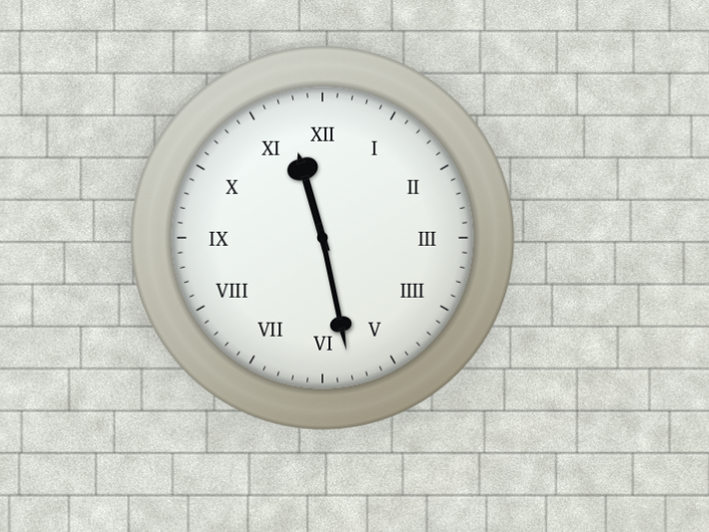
11:28
